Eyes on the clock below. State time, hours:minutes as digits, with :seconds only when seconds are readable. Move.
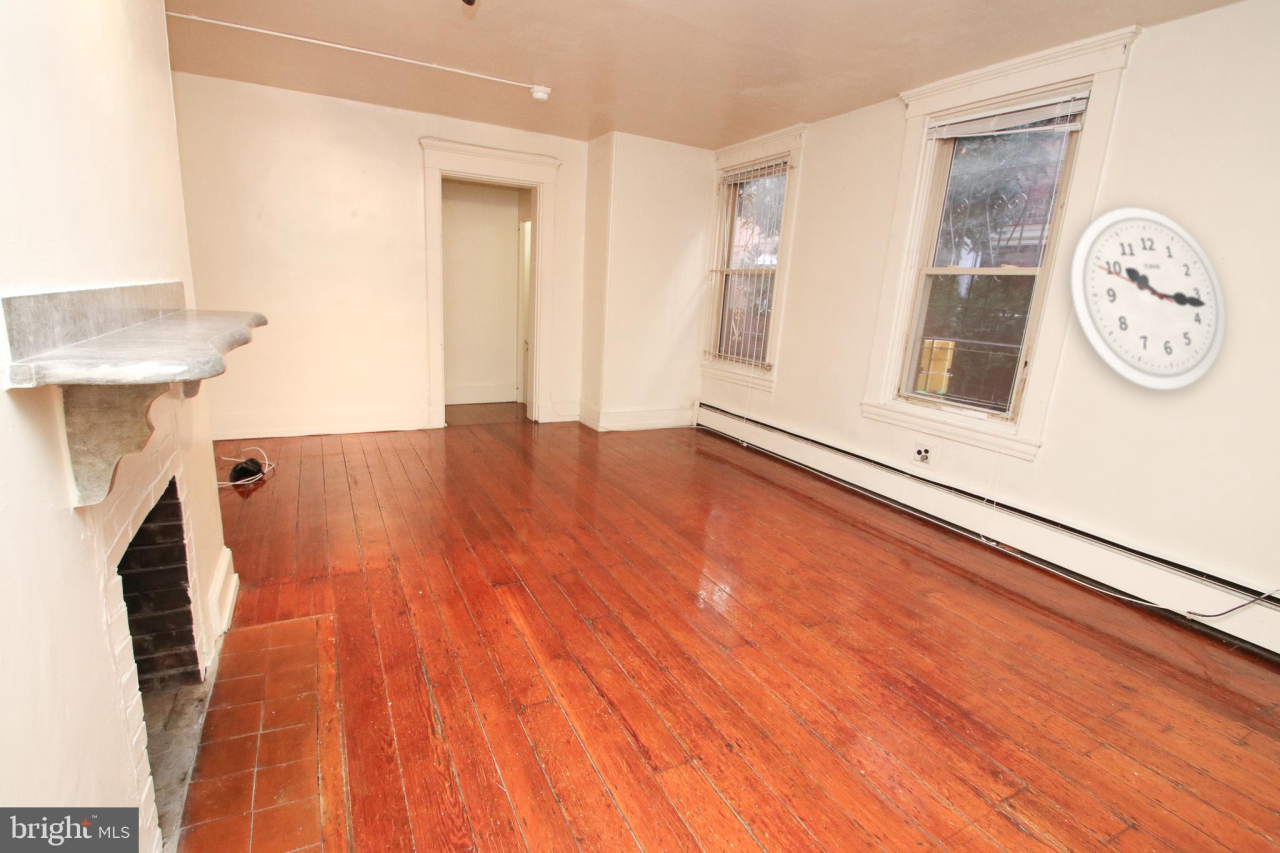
10:16:49
